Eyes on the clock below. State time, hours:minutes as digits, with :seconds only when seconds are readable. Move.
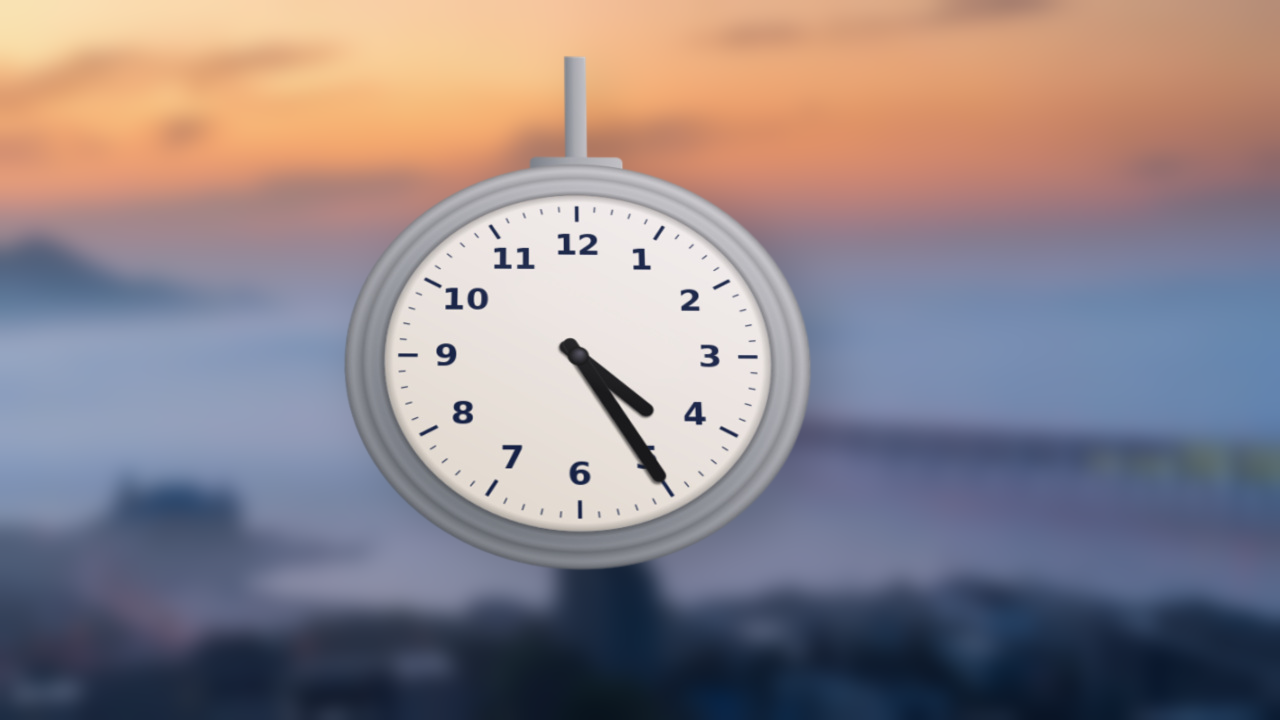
4:25
